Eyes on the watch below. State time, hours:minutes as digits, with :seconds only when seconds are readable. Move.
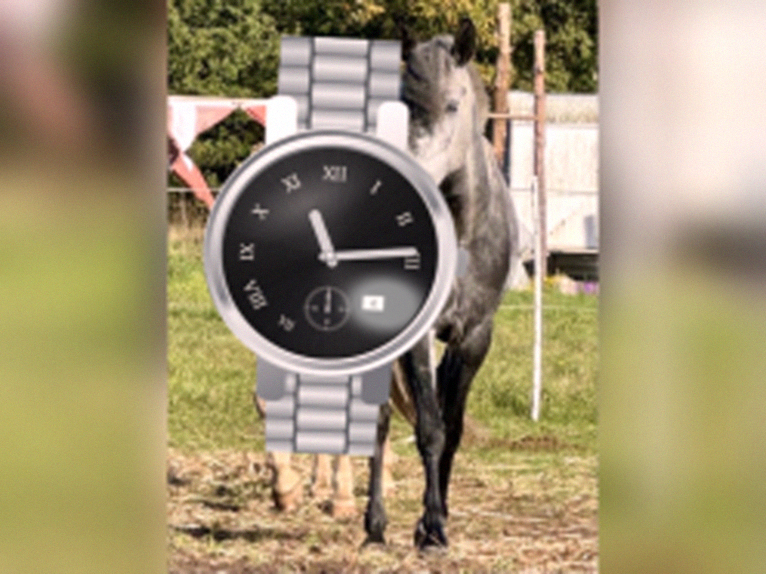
11:14
